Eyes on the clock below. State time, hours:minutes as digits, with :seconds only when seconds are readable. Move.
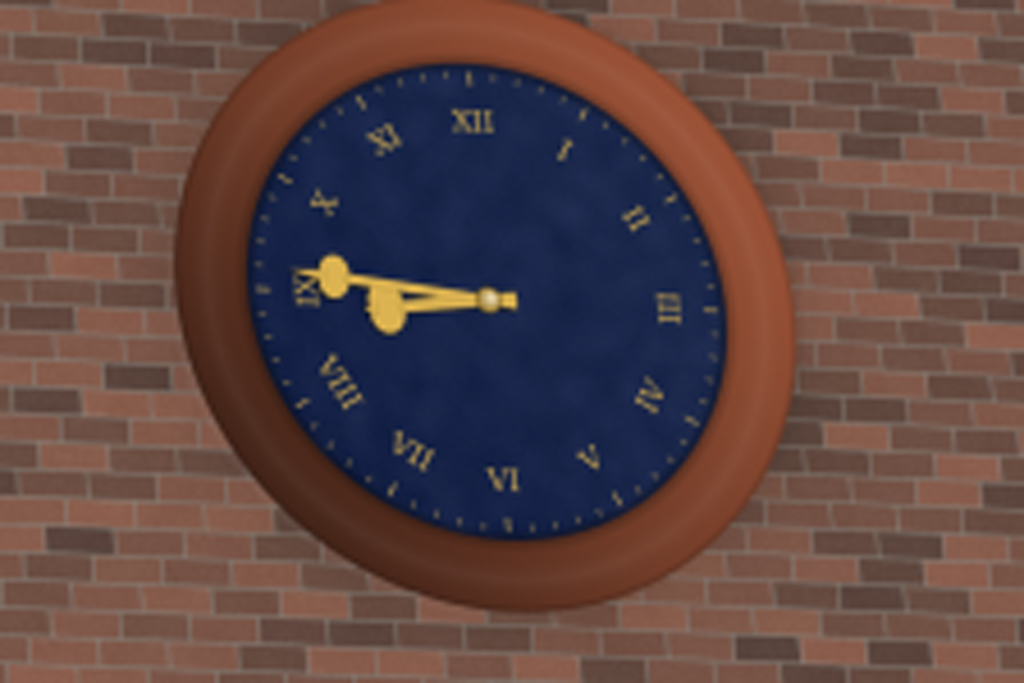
8:46
